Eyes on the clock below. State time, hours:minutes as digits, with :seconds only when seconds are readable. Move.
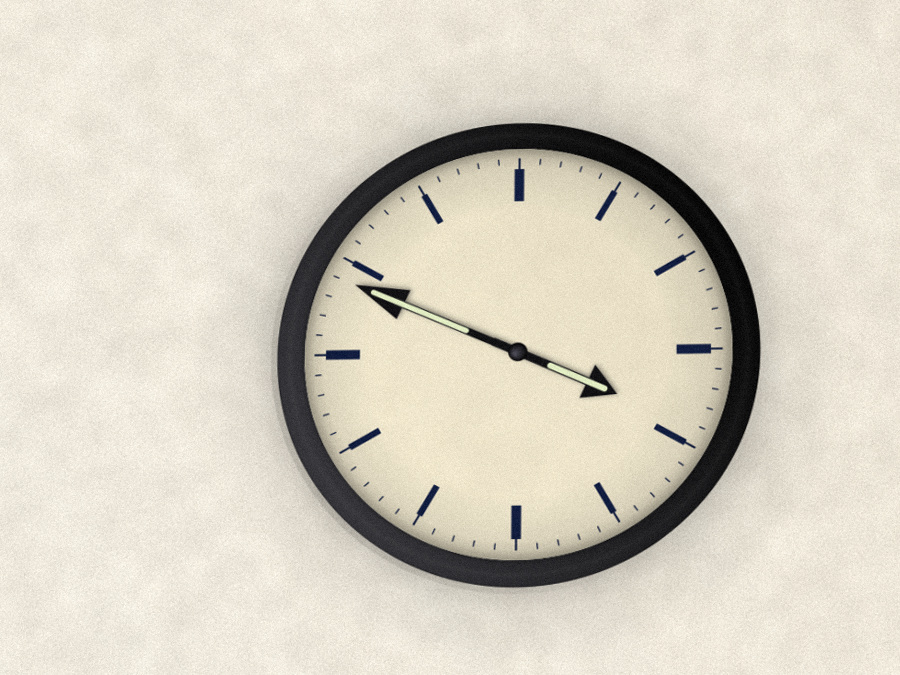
3:49
